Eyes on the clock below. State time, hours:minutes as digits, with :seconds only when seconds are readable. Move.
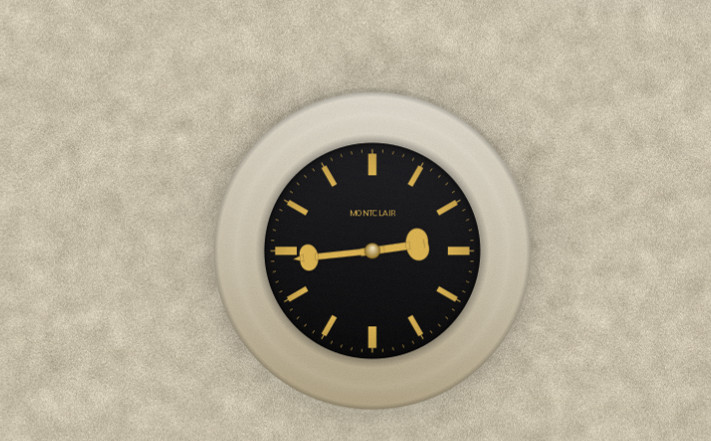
2:44
